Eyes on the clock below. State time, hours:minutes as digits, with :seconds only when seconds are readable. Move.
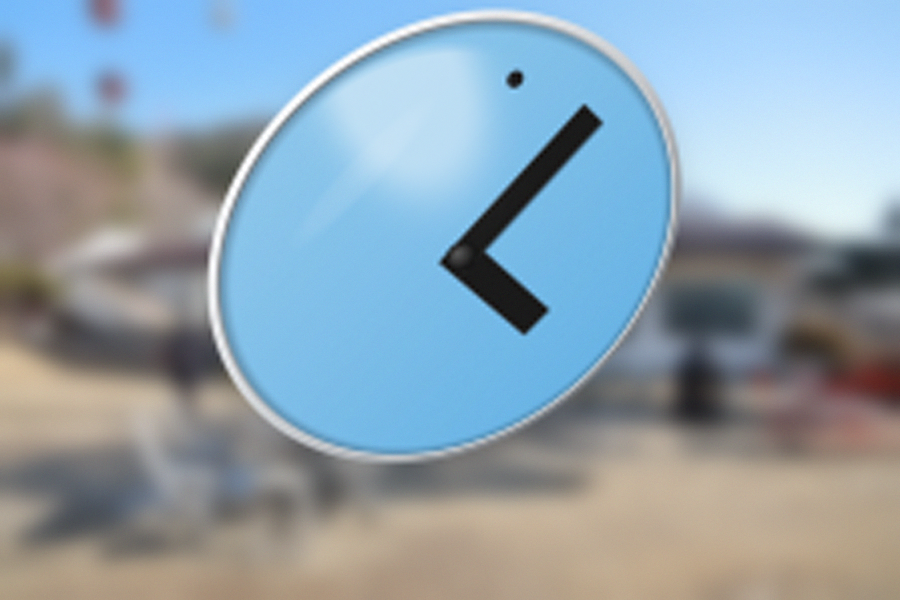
4:05
